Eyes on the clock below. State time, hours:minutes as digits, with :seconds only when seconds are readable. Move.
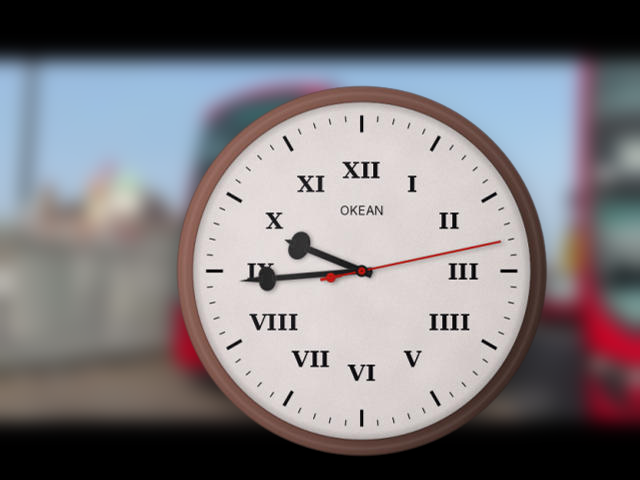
9:44:13
